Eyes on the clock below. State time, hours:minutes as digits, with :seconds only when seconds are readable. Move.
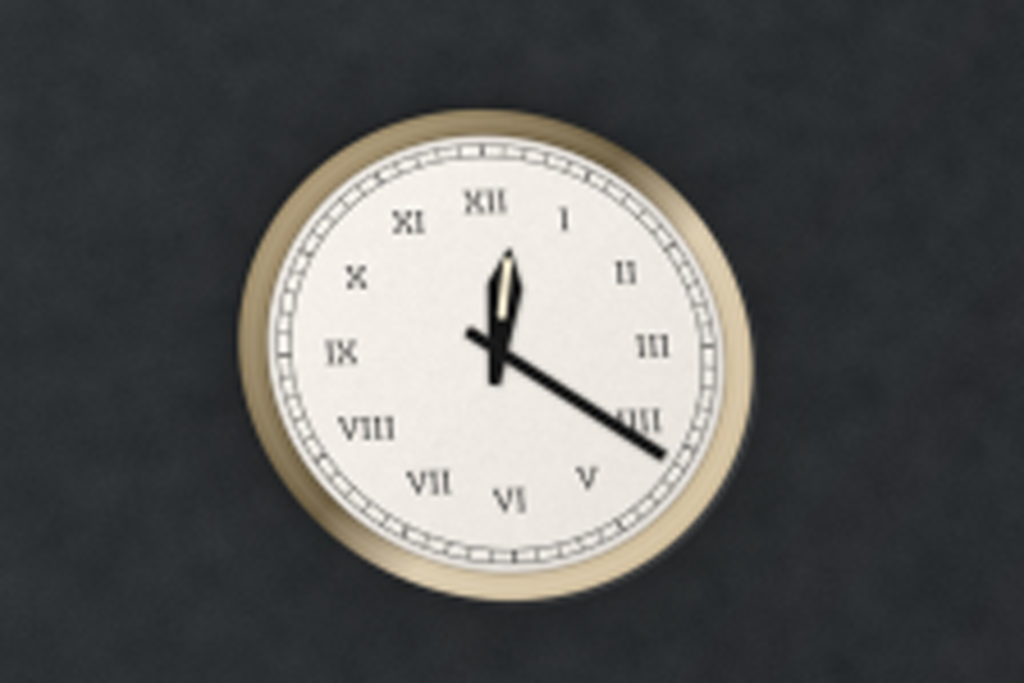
12:21
